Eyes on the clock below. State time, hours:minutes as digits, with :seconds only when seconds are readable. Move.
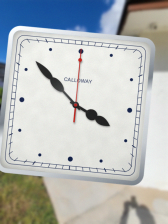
3:52:00
